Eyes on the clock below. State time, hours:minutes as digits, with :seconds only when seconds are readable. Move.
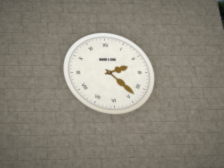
2:23
